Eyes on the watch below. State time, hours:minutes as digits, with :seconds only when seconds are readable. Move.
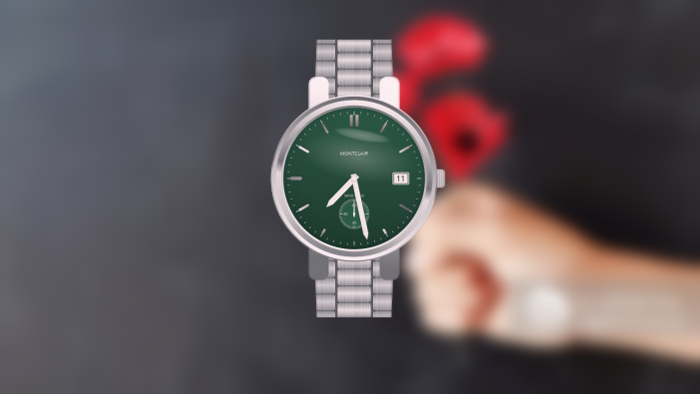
7:28
